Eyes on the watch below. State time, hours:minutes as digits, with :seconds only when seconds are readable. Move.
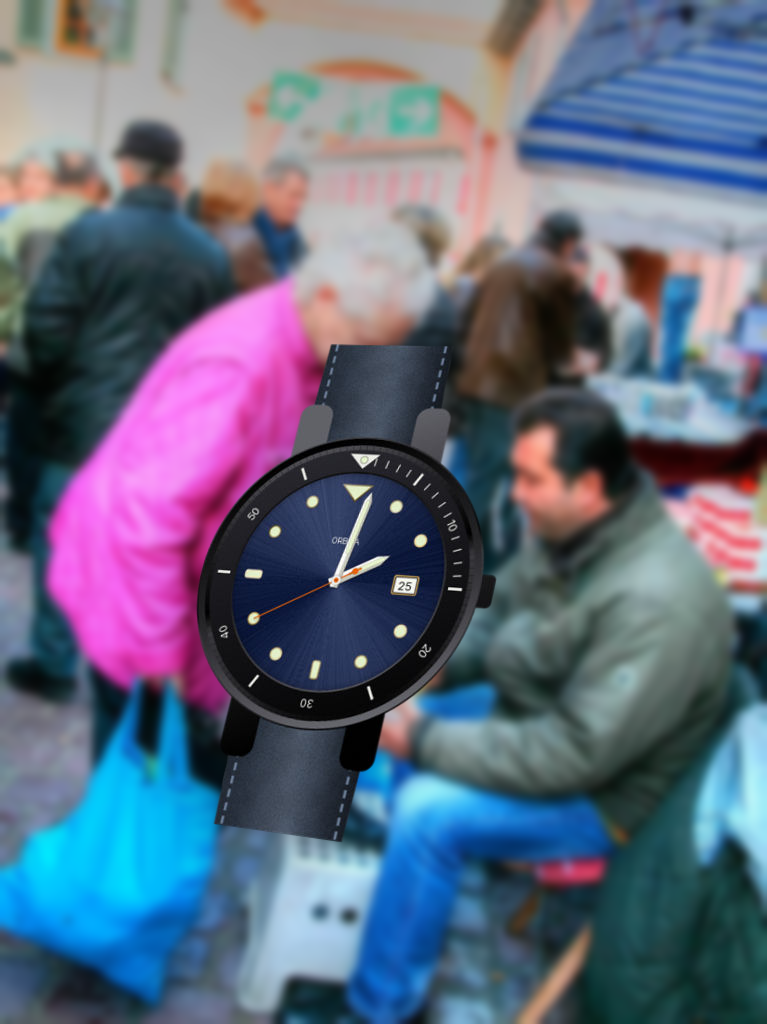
2:01:40
